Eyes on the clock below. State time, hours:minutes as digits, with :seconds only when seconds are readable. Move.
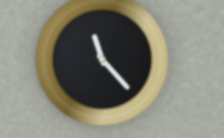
11:23
